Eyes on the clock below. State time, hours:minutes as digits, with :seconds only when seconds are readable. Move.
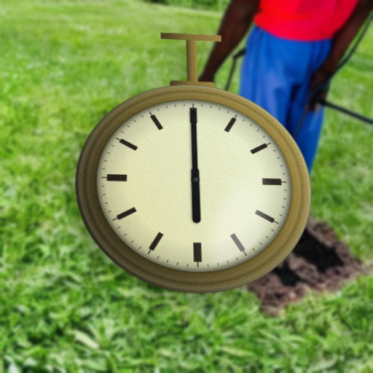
6:00
